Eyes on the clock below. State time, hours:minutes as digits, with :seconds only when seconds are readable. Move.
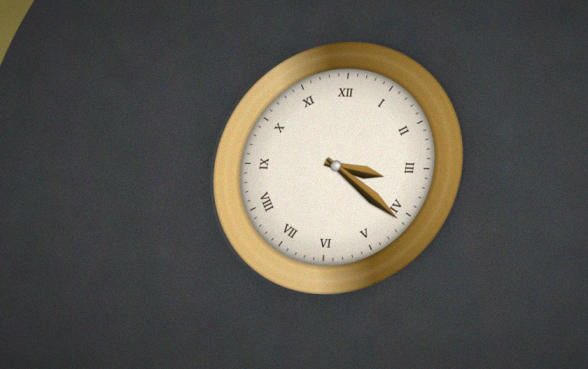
3:21
